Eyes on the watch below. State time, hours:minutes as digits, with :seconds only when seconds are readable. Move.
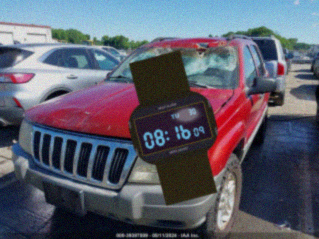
8:16
